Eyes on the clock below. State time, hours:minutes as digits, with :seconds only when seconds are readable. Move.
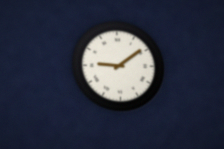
9:09
